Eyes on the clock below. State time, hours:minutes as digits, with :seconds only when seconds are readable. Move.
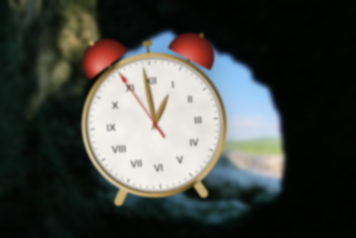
12:58:55
